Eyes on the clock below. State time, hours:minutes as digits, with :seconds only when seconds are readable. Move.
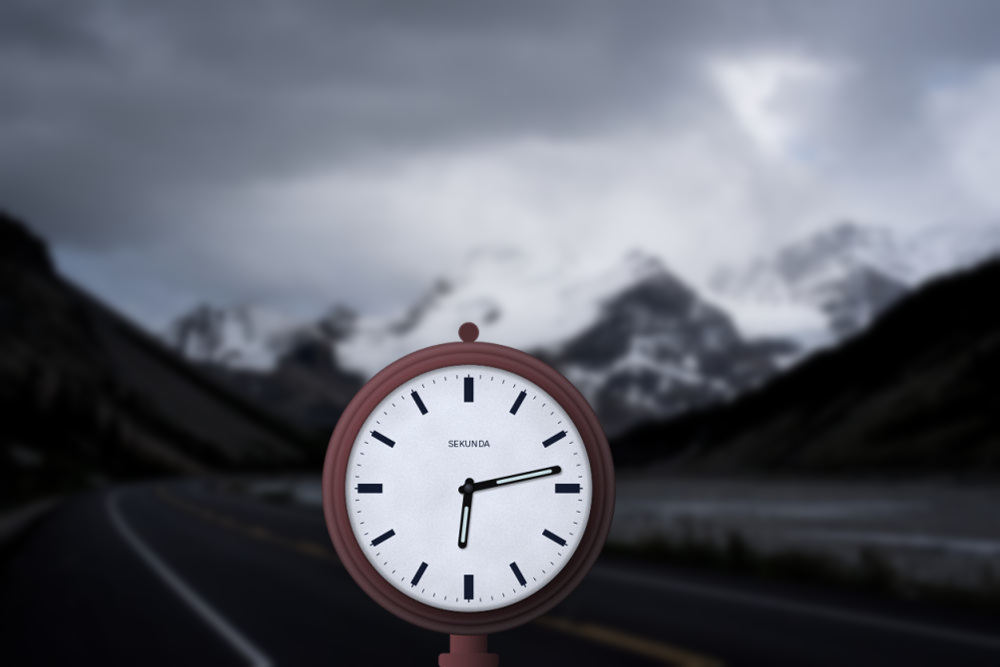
6:13
